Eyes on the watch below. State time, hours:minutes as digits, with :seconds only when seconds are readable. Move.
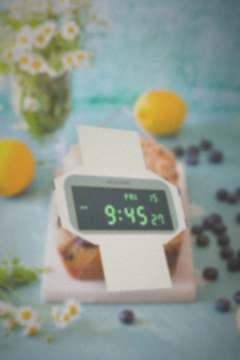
9:45
